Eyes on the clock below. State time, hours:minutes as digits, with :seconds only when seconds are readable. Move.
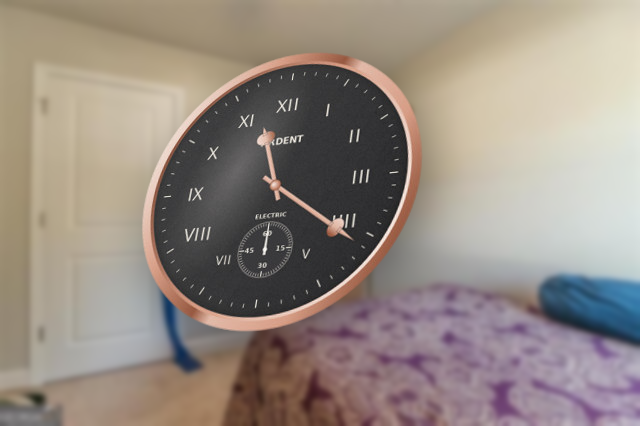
11:21
